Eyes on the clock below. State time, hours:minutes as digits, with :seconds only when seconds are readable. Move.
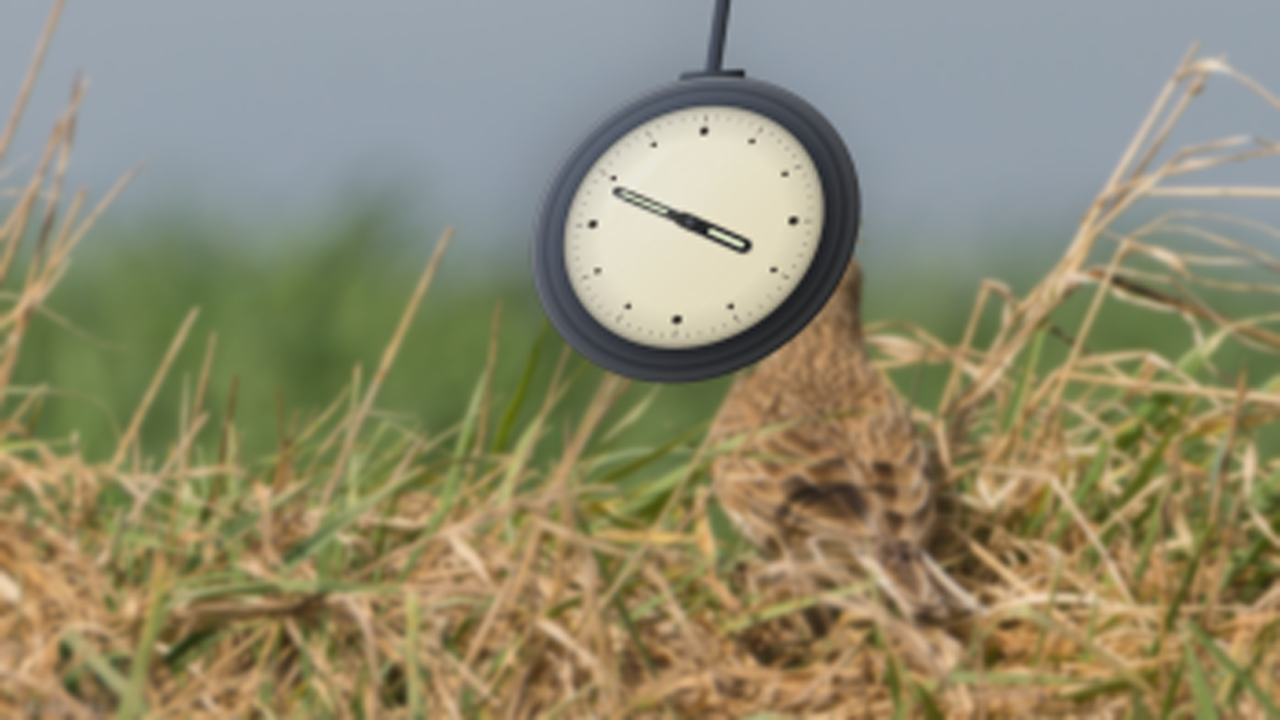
3:49
